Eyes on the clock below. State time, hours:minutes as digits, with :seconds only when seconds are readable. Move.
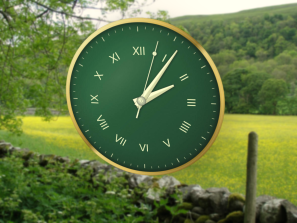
2:06:03
